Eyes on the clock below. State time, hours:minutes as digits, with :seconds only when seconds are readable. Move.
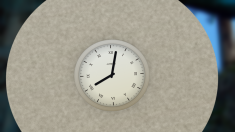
8:02
